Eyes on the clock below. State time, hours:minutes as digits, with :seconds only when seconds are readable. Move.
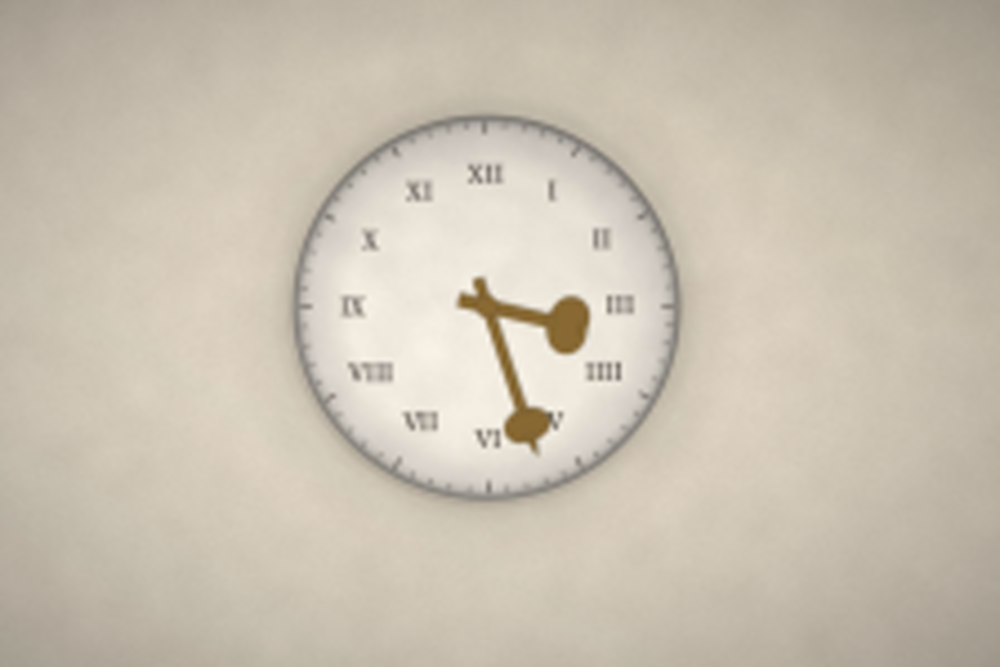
3:27
